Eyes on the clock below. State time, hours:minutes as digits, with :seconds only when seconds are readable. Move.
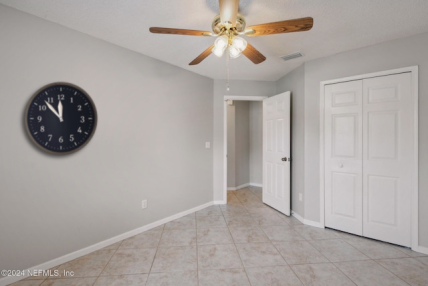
11:53
